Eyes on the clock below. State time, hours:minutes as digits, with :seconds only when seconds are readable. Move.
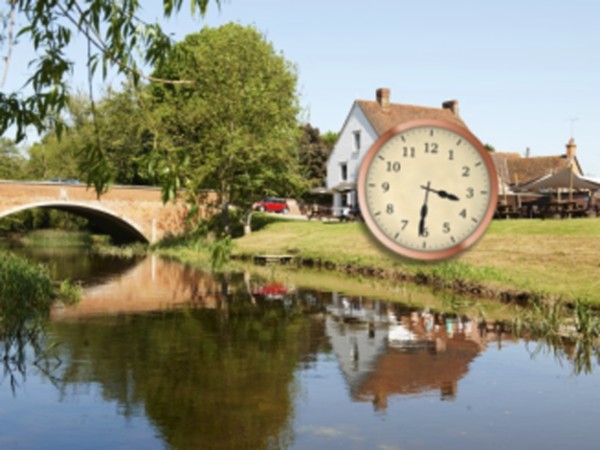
3:31
